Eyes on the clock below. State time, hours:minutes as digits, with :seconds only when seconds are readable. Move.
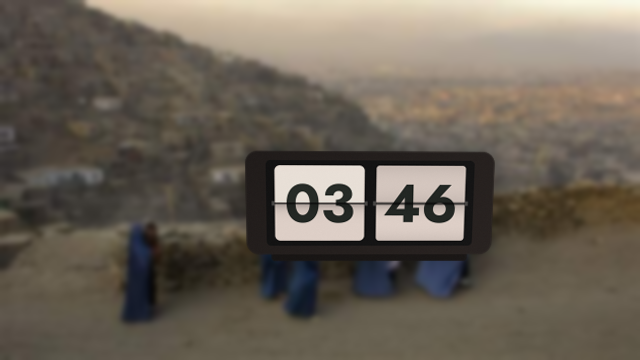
3:46
